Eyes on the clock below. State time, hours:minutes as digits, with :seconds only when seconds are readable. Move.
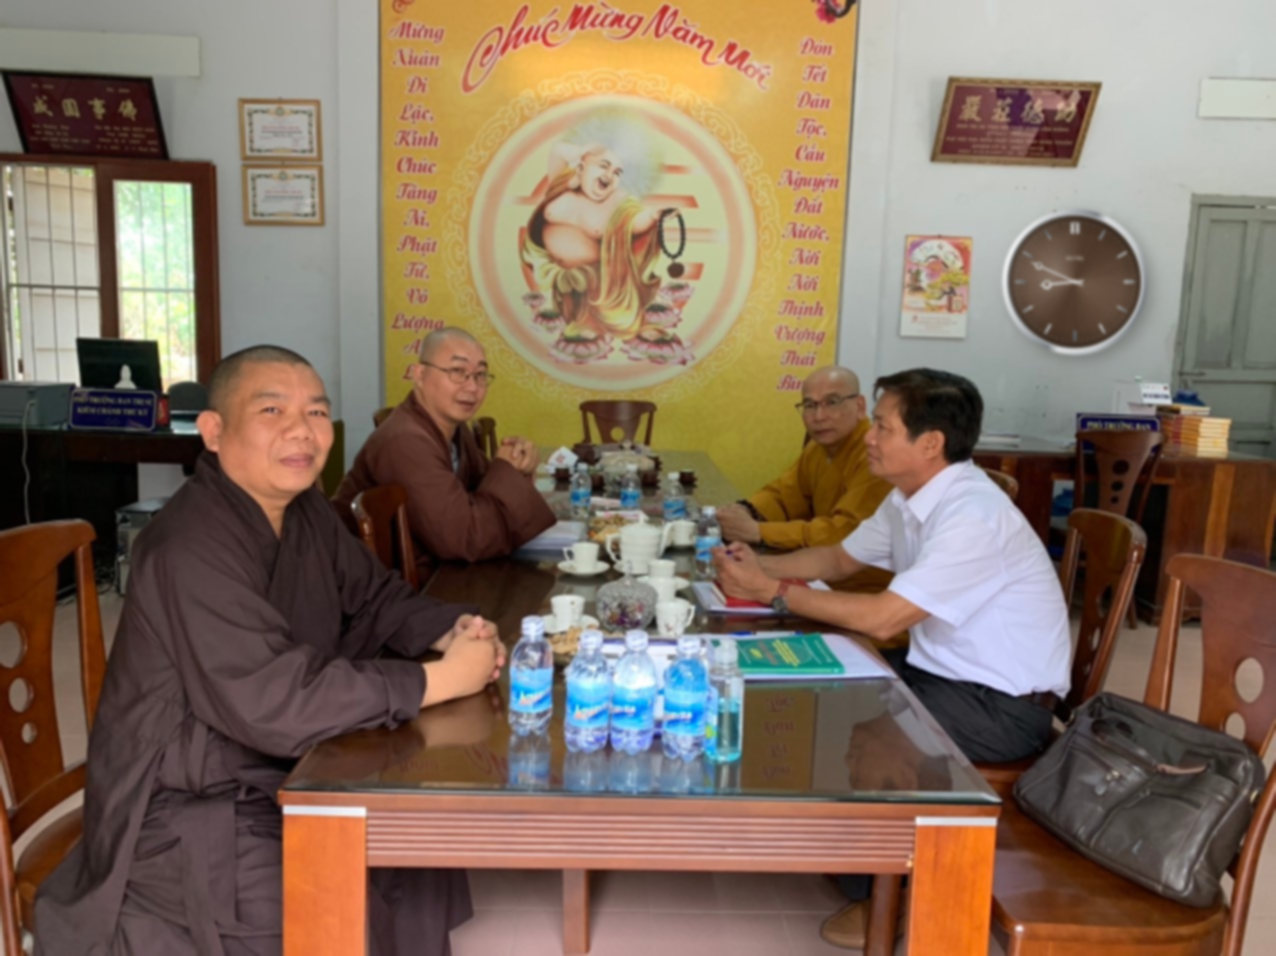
8:49
